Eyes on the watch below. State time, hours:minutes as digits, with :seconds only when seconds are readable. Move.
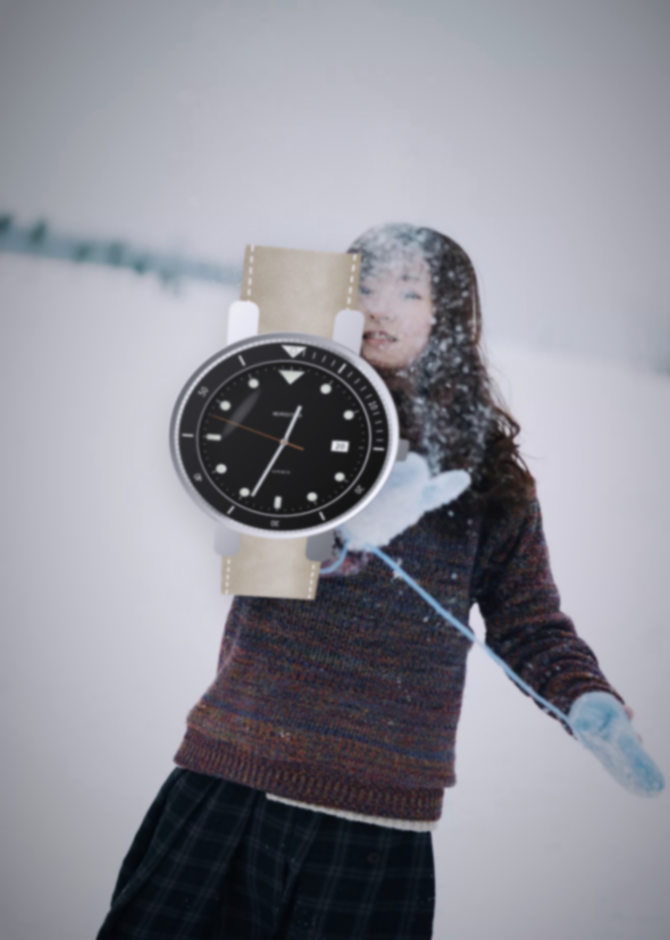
12:33:48
